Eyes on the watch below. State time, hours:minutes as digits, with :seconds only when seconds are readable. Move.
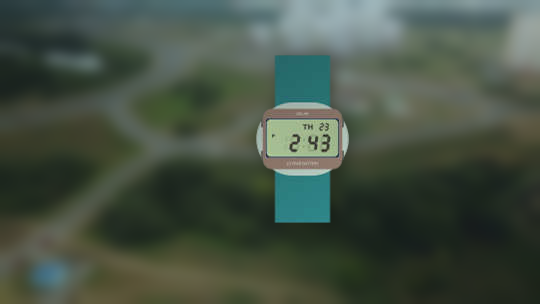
2:43
